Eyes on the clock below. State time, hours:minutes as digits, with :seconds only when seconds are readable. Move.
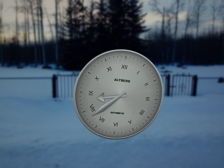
8:38
